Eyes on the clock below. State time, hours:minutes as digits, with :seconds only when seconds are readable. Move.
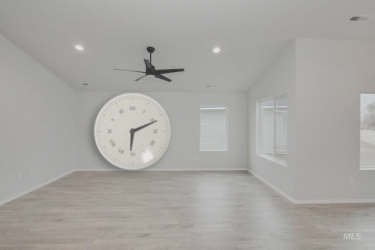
6:11
